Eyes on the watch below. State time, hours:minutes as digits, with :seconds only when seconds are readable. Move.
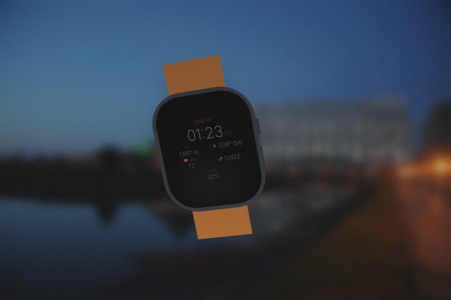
1:23
